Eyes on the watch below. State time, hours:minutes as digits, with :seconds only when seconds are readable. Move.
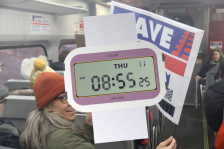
8:55:25
